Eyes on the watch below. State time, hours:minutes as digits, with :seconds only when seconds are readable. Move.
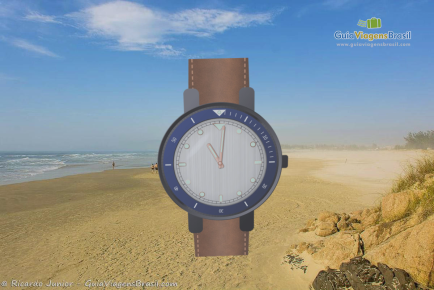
11:01
